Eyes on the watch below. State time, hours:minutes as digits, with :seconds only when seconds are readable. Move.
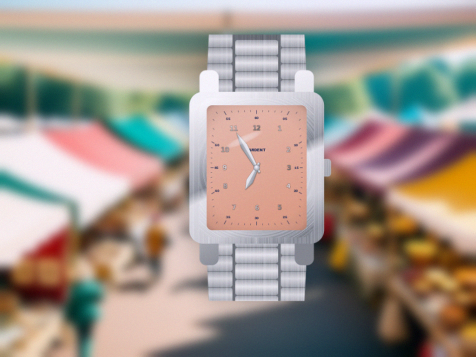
6:55
